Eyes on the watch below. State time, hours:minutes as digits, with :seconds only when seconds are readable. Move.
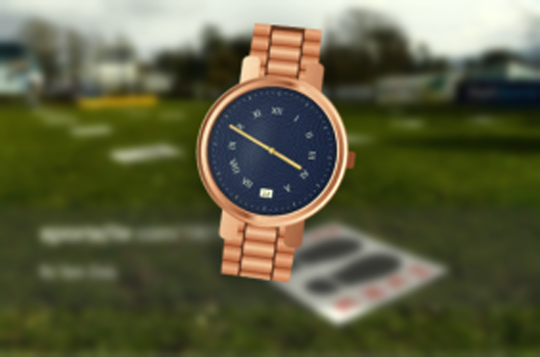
3:49
